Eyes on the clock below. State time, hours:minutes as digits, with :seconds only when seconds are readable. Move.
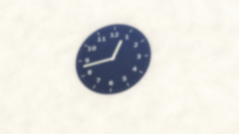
12:43
